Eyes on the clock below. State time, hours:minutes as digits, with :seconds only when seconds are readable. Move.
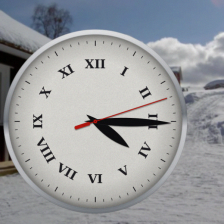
4:15:12
